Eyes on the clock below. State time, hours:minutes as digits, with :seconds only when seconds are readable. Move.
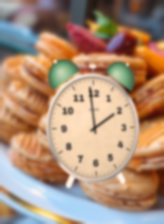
1:59
